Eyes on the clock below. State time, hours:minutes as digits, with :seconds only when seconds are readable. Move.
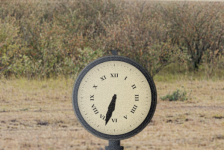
6:33
